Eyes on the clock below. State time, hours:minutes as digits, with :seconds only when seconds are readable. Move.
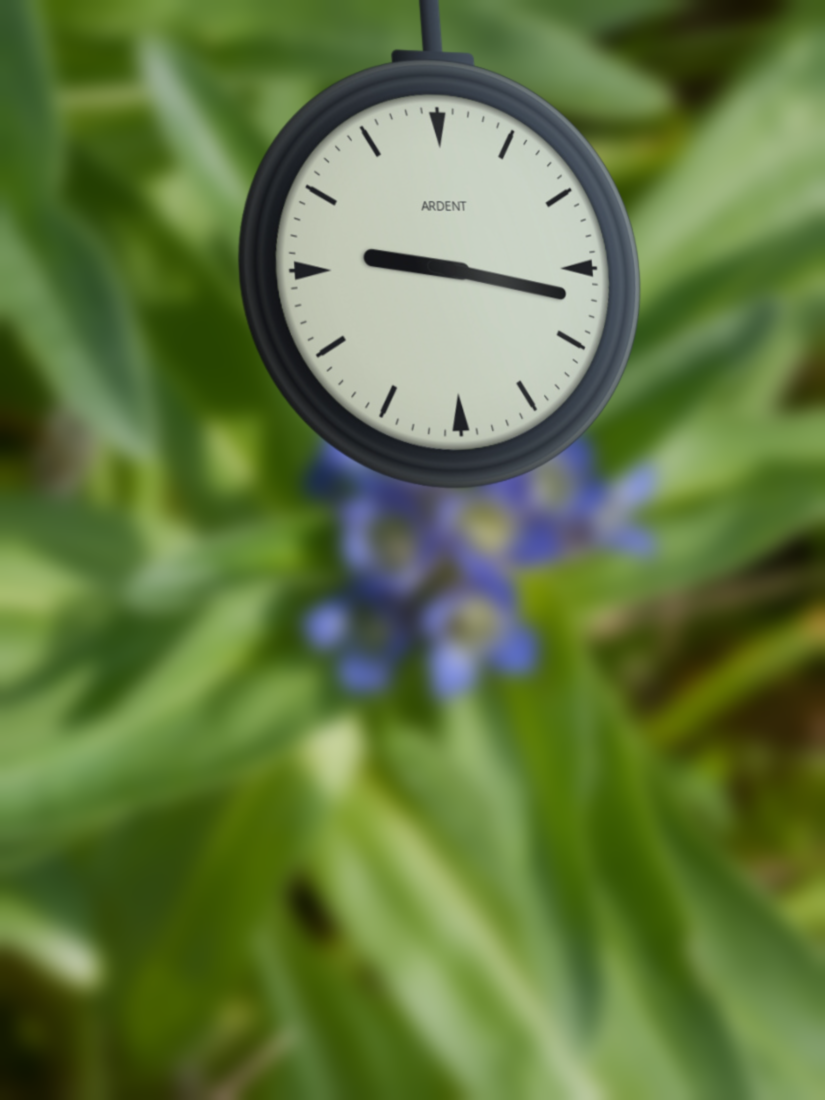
9:17
